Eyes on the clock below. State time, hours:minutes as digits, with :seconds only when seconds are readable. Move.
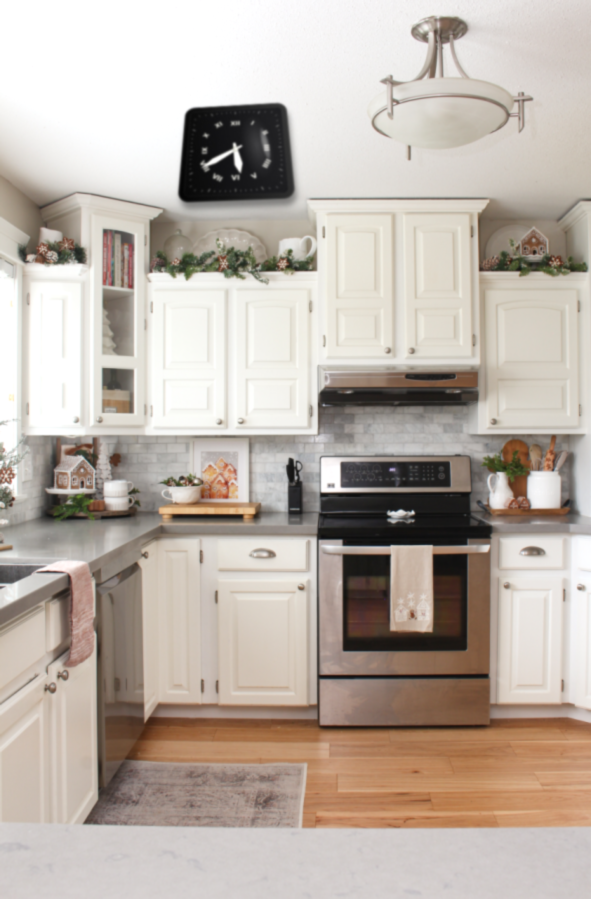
5:40
